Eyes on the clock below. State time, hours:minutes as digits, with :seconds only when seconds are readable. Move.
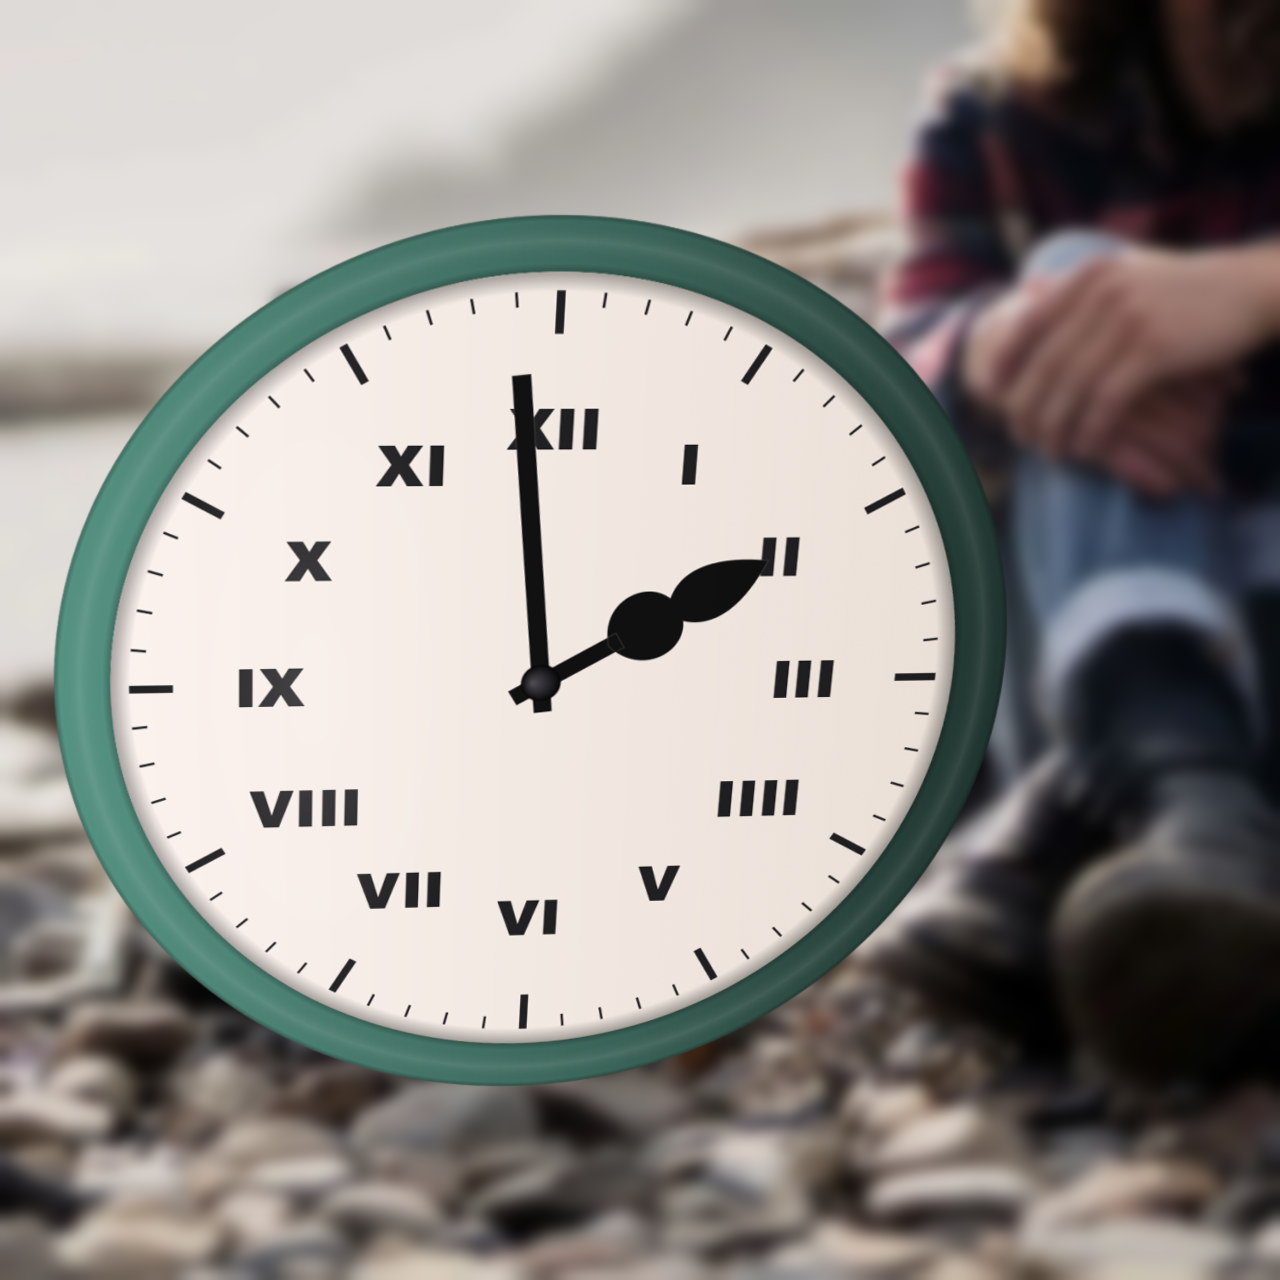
1:59
